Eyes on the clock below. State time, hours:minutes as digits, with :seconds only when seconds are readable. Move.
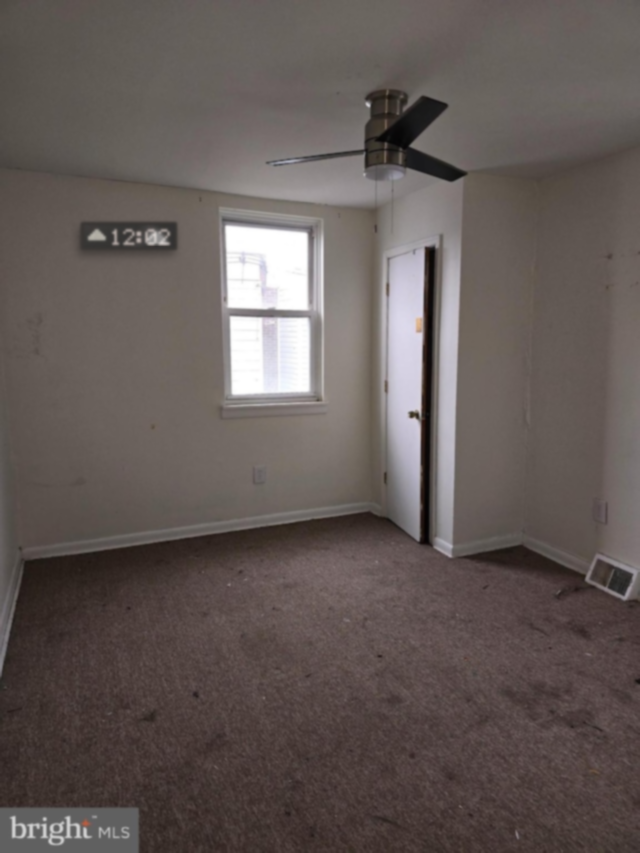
12:02
